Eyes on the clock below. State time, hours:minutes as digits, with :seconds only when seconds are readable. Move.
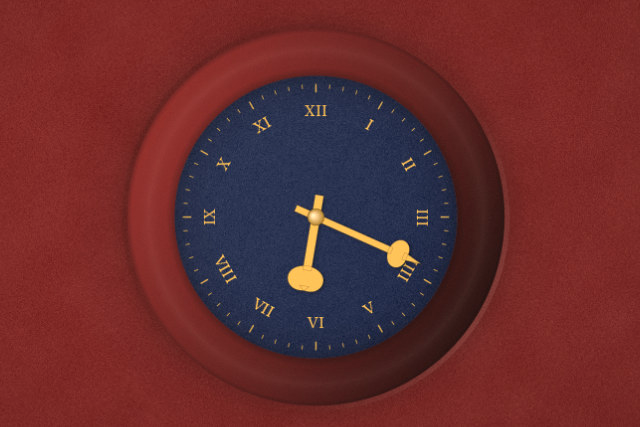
6:19
